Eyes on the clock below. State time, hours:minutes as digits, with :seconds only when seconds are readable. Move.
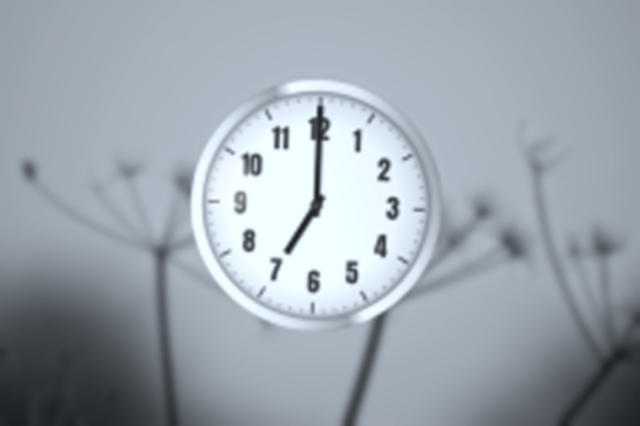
7:00
